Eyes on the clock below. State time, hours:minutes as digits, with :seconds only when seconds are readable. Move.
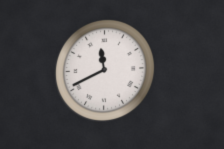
11:41
